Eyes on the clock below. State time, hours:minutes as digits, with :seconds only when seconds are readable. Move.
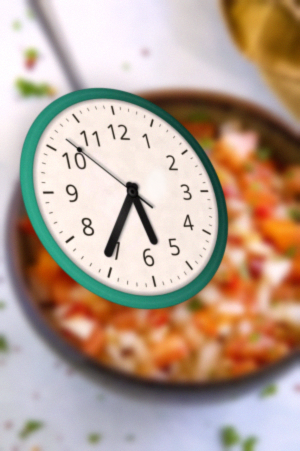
5:35:52
